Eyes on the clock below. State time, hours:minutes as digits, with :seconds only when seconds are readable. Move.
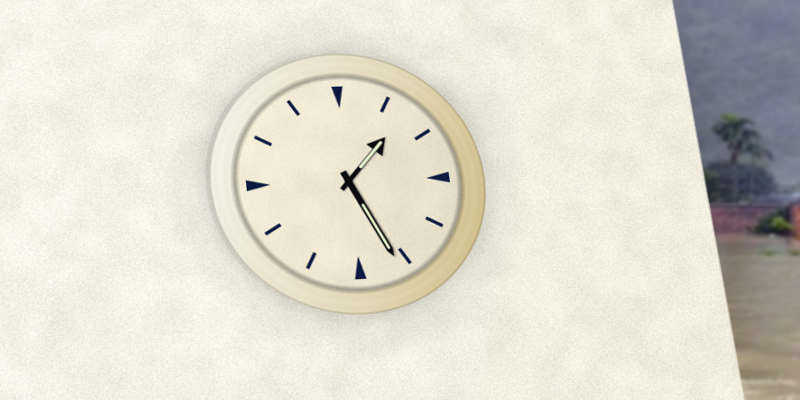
1:26
